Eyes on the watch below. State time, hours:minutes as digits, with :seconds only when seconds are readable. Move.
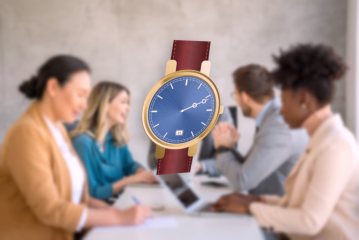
2:11
